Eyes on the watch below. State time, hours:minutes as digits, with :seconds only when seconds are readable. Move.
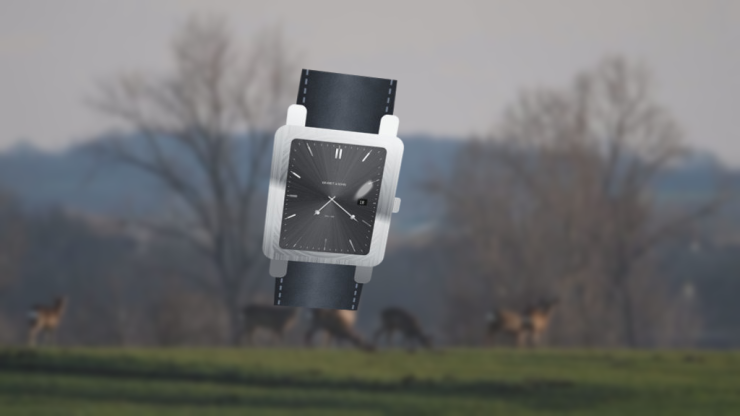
7:21
